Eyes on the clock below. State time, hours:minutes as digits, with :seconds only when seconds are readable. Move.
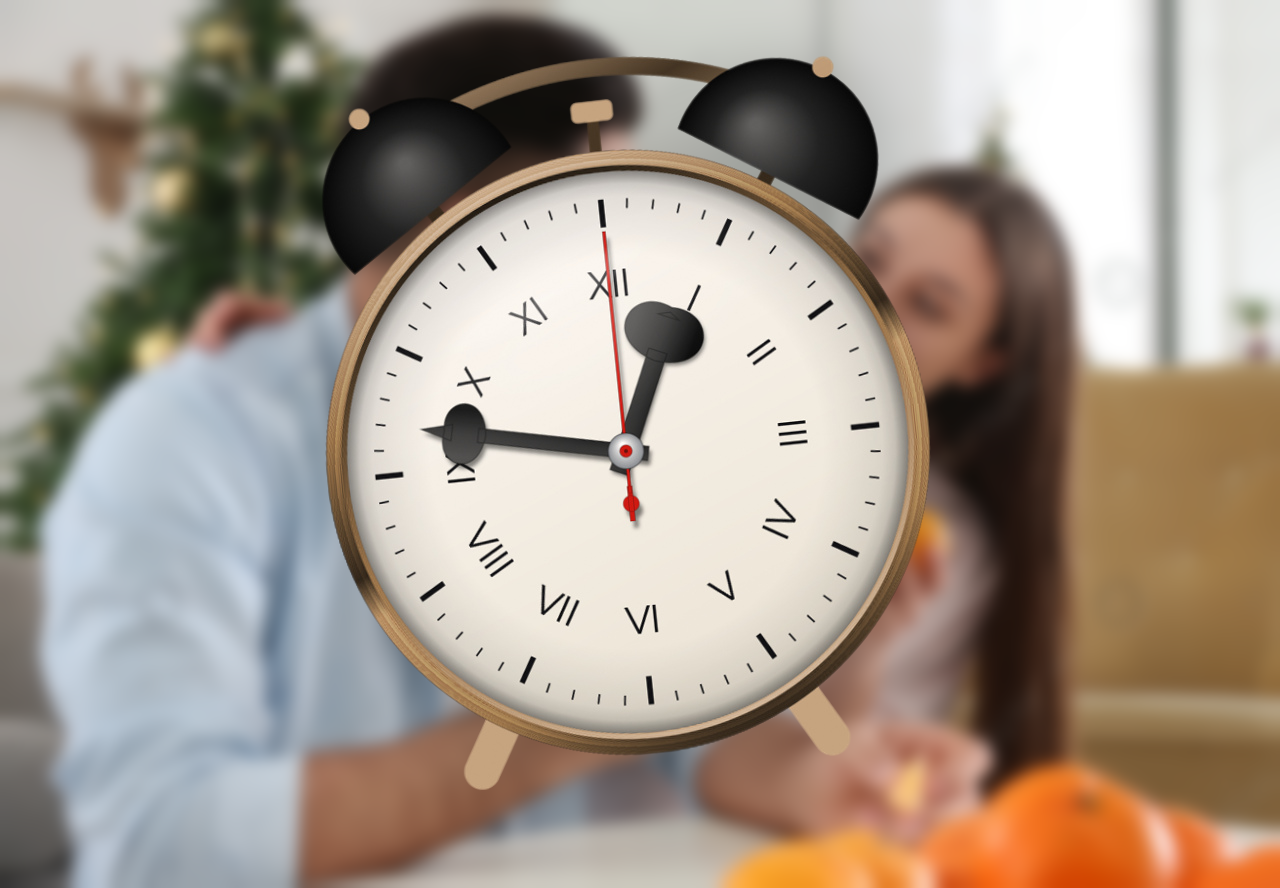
12:47:00
